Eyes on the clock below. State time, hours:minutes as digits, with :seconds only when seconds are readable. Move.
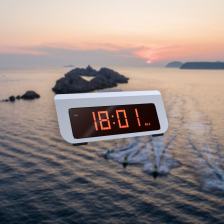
18:01
